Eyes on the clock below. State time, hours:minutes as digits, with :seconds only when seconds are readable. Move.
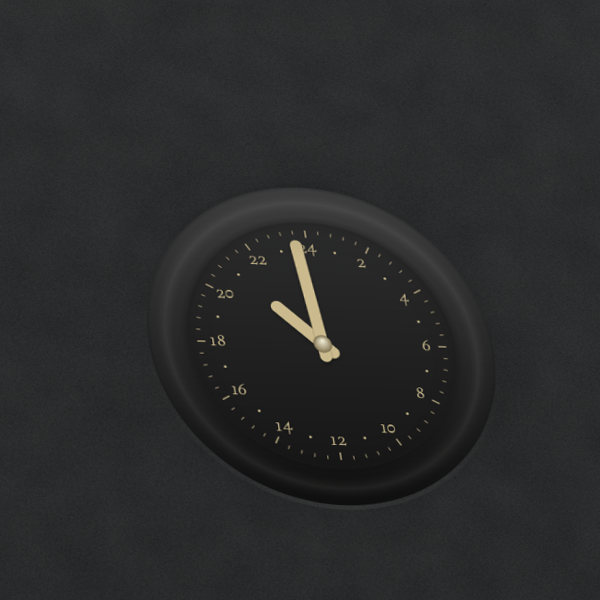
20:59
